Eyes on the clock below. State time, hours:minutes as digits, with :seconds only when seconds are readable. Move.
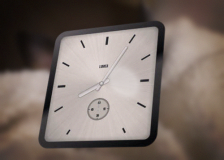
8:05
